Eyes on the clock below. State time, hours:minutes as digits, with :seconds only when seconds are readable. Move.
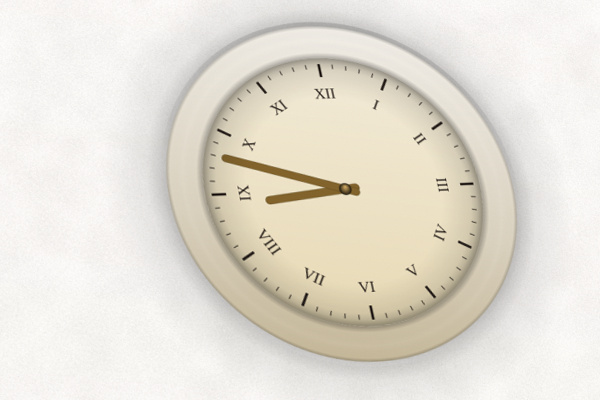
8:48
